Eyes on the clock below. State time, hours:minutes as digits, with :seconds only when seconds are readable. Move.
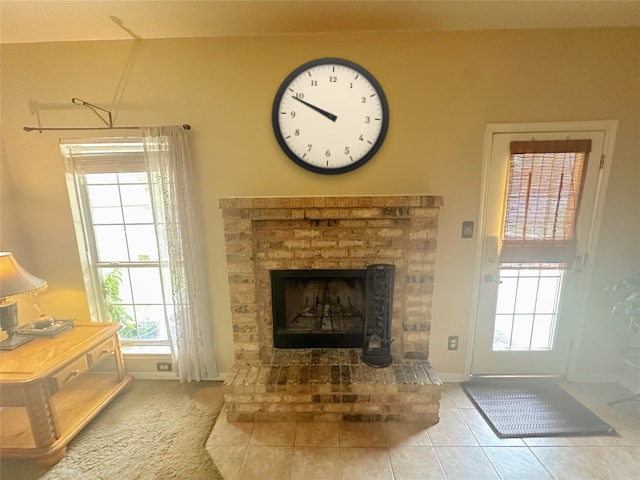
9:49
